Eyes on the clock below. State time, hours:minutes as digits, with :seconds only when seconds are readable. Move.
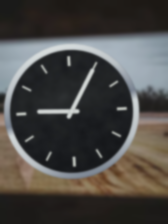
9:05
